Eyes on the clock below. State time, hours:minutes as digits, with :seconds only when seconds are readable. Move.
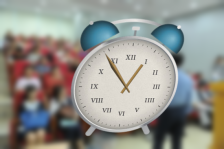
12:54
